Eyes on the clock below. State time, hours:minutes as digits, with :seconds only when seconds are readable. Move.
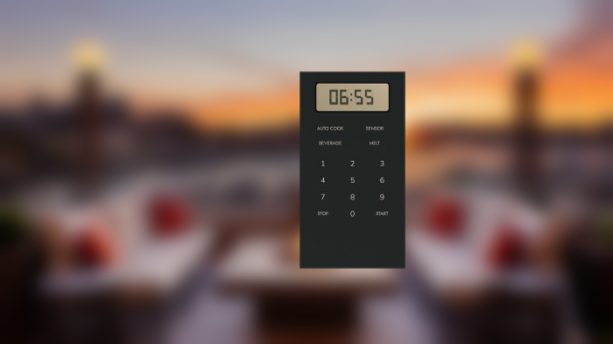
6:55
